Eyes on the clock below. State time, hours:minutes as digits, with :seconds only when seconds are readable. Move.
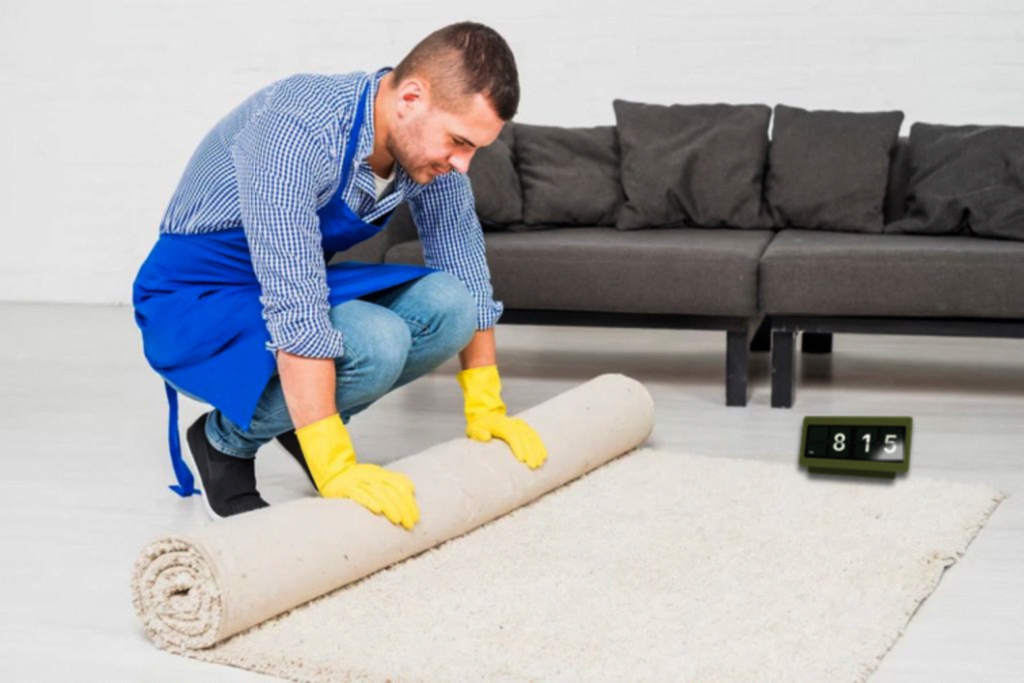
8:15
